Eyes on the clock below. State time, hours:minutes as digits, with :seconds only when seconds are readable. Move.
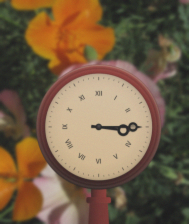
3:15
